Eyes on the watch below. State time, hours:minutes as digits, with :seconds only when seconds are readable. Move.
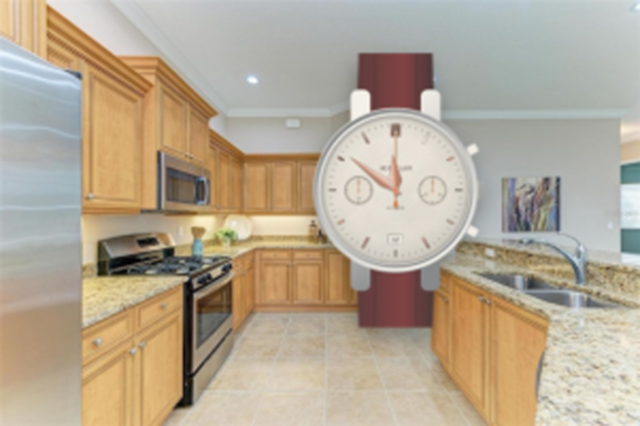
11:51
